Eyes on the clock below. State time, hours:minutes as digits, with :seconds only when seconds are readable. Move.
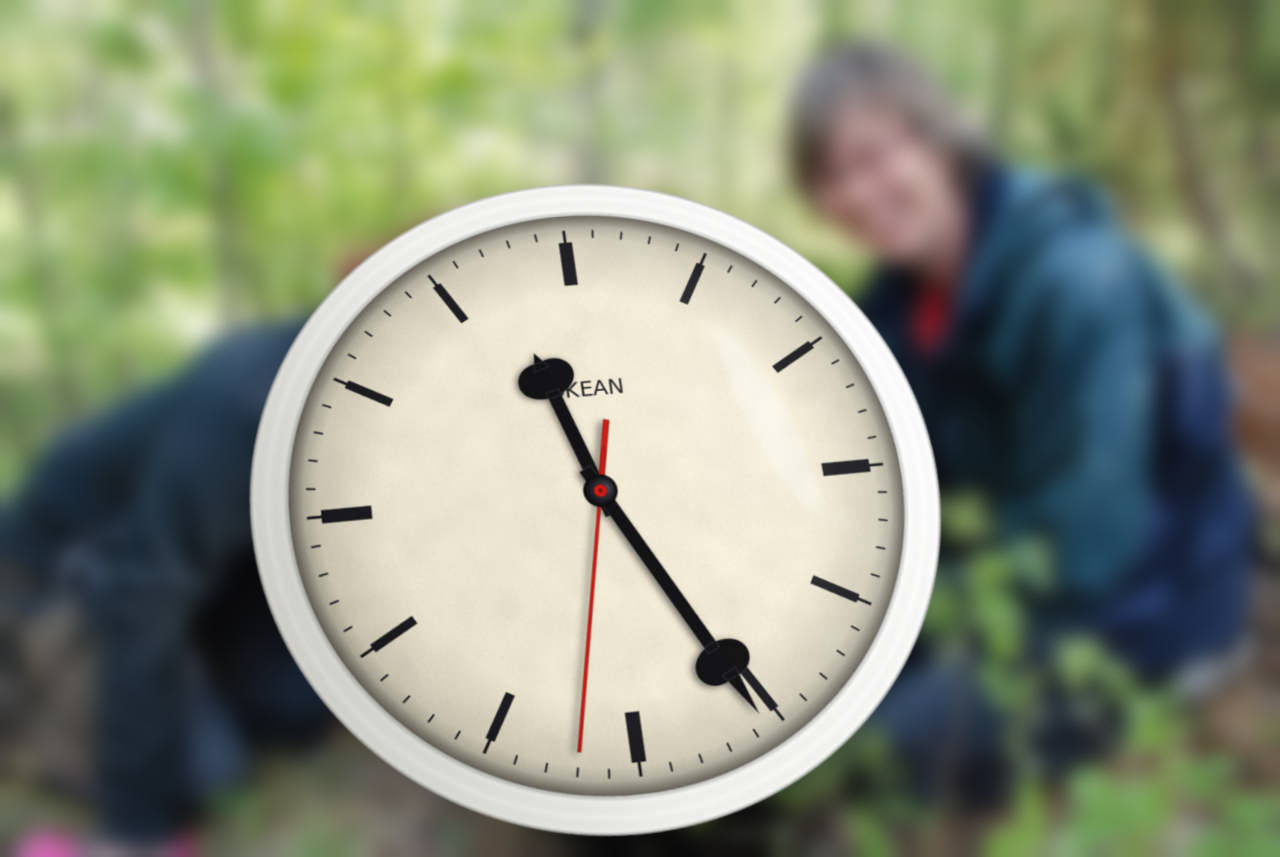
11:25:32
